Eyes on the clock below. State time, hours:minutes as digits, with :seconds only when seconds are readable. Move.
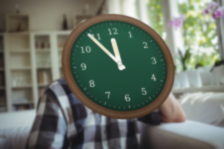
11:54
